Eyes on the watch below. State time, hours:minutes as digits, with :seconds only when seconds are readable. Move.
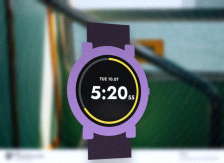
5:20
